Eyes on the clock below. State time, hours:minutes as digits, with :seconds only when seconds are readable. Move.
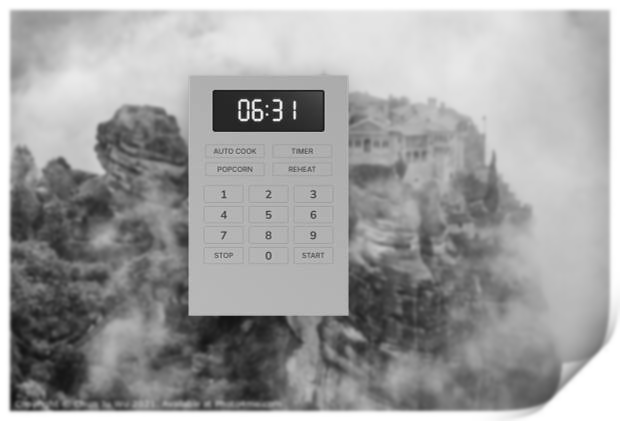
6:31
